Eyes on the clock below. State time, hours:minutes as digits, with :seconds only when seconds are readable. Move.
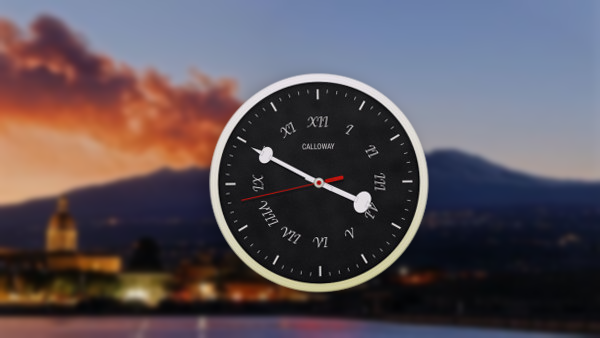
3:49:43
